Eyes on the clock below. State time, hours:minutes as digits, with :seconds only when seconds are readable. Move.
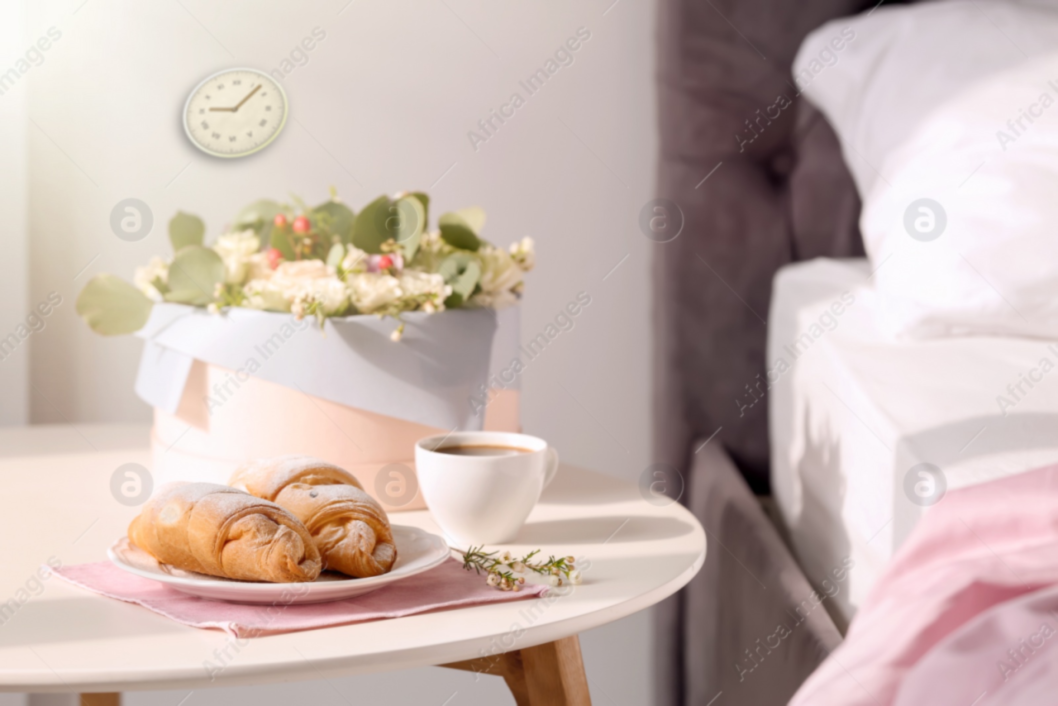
9:07
